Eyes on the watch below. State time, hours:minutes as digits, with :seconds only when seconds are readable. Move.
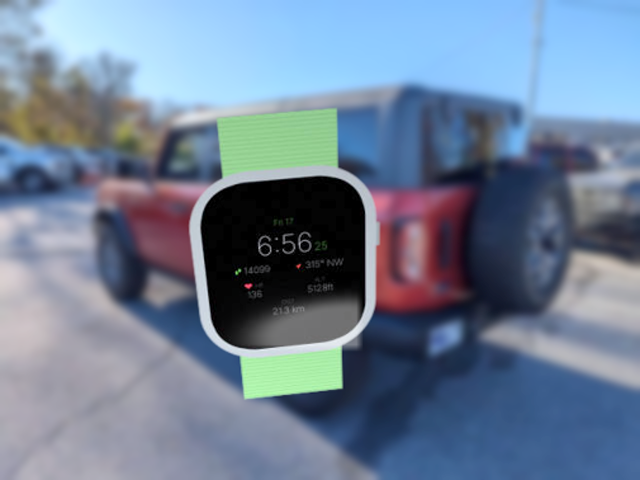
6:56:25
